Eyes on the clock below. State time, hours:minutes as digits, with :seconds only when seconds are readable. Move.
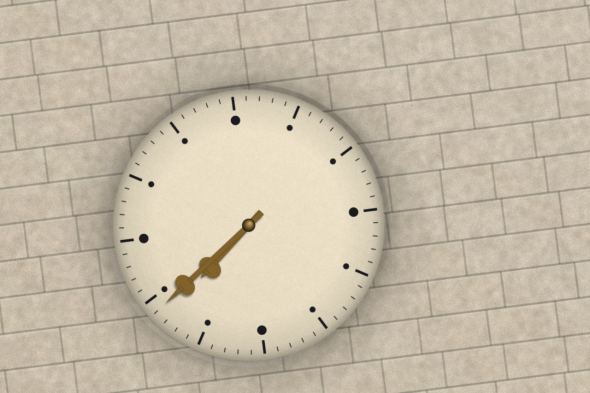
7:39
